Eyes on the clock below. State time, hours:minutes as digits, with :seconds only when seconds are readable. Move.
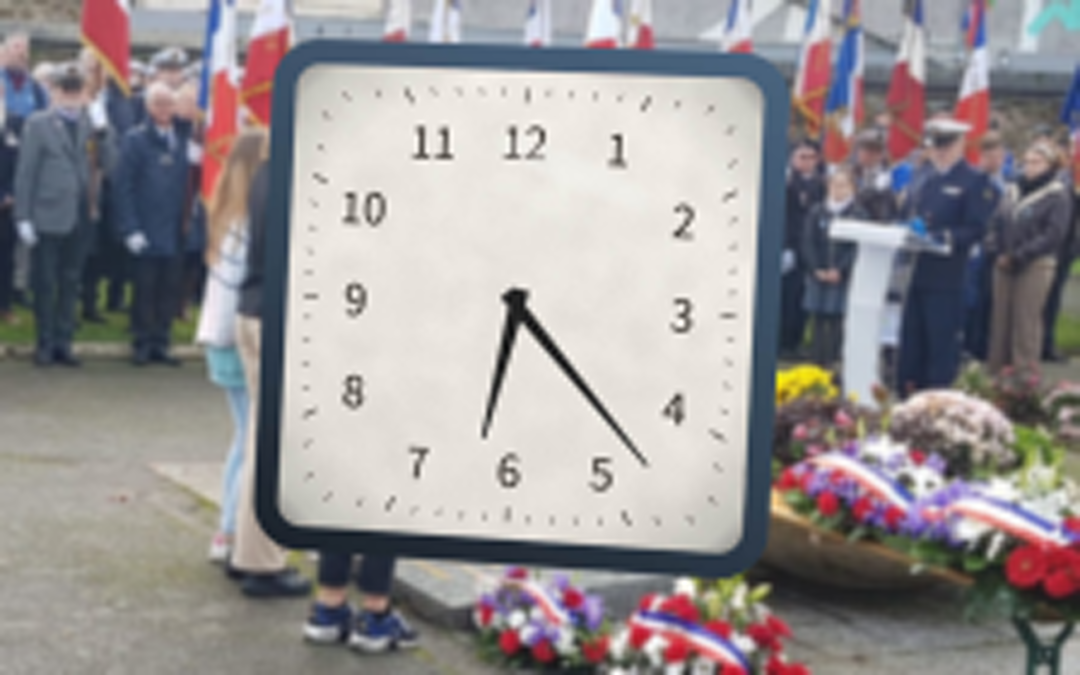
6:23
